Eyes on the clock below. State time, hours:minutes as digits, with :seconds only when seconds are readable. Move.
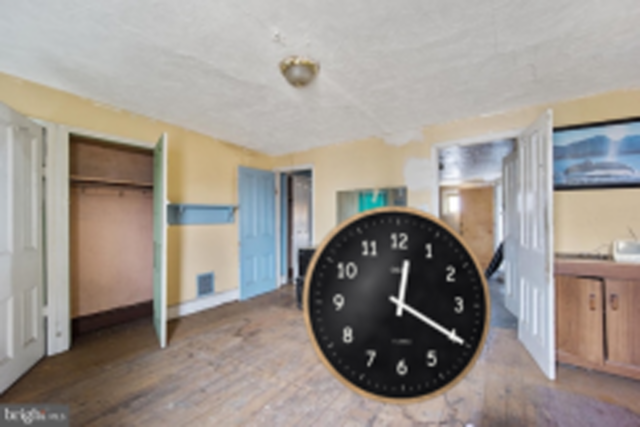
12:20
